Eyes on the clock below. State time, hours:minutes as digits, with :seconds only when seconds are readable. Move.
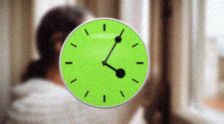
4:05
